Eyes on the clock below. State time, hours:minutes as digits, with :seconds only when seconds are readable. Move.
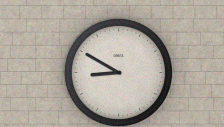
8:50
